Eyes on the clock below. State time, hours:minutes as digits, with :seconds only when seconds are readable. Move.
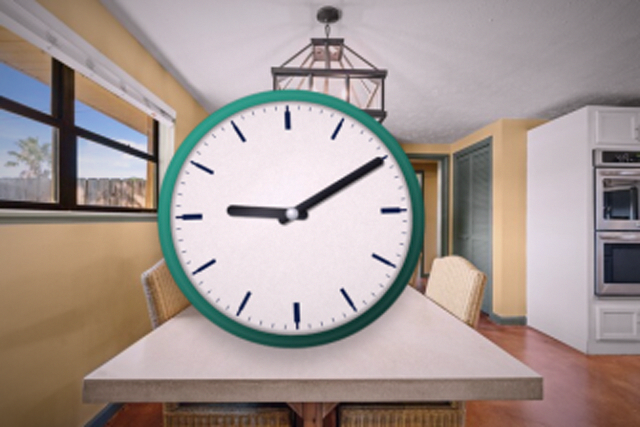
9:10
